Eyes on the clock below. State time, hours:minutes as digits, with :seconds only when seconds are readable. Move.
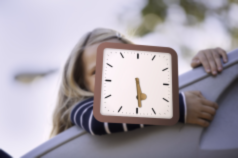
5:29
